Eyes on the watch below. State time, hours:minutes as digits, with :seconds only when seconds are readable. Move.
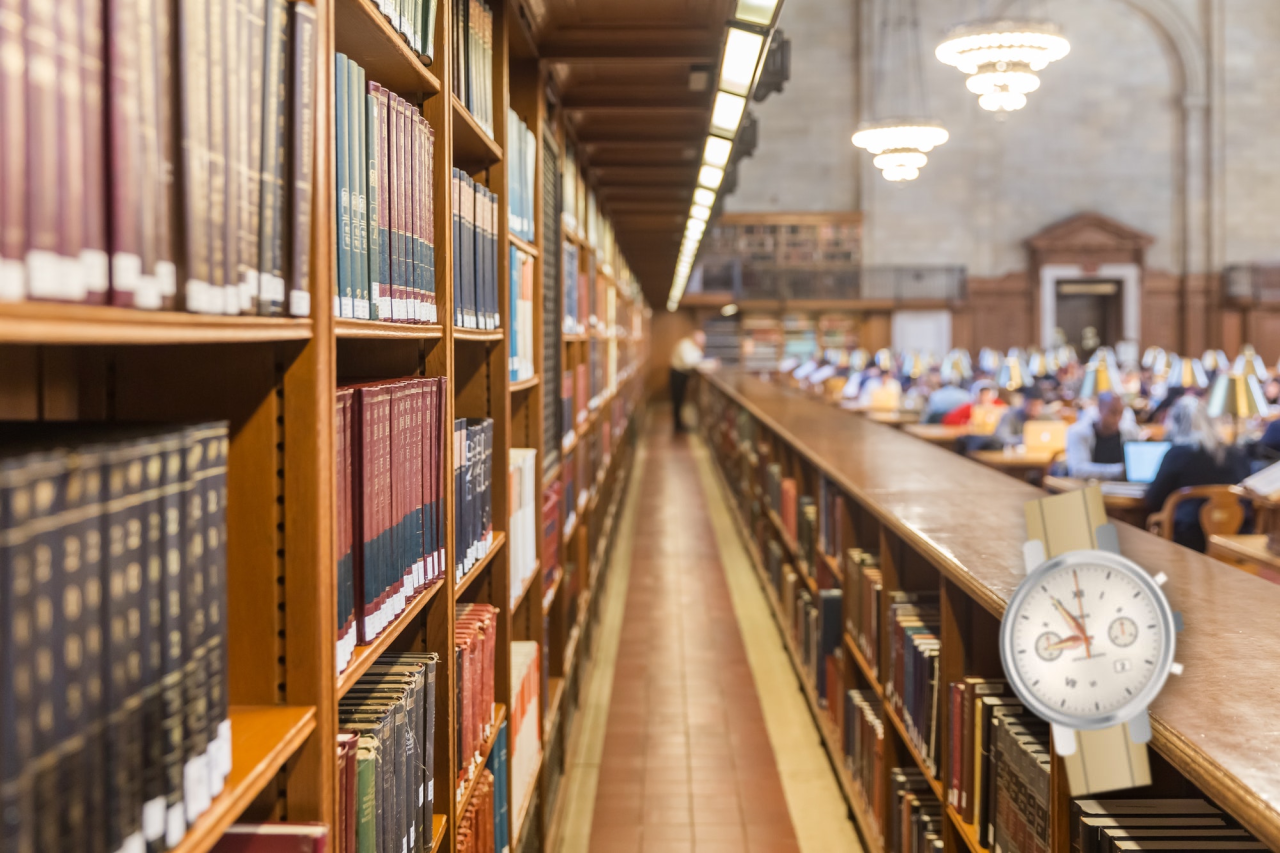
8:55
